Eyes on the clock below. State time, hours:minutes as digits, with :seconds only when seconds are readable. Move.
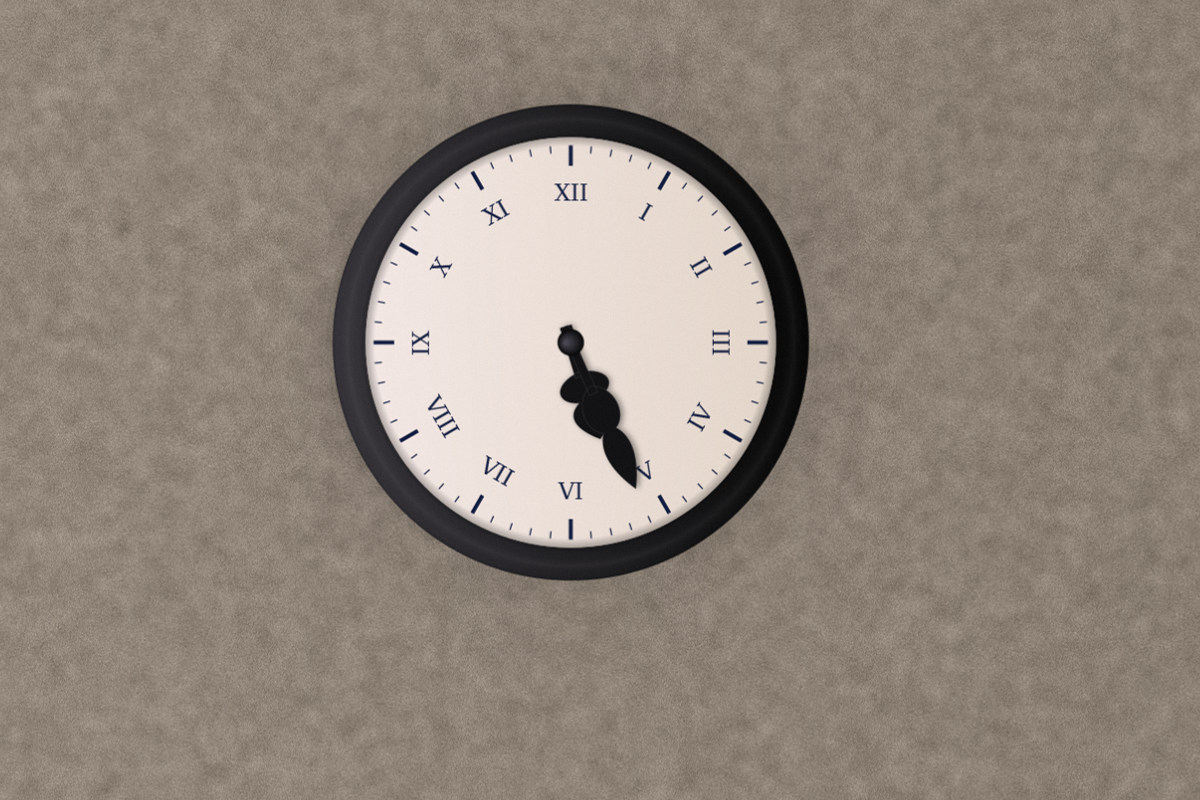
5:26
